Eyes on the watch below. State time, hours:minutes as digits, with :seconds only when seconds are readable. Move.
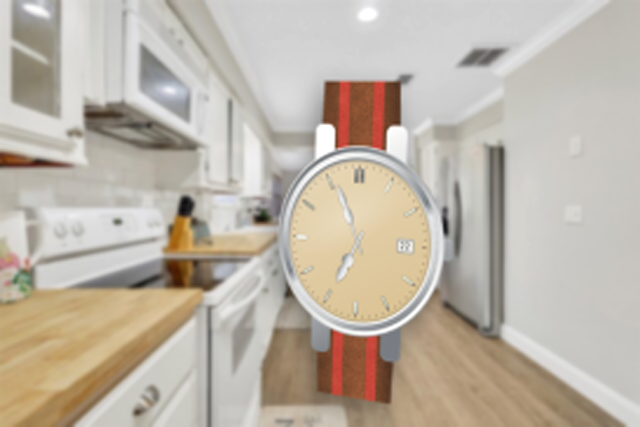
6:56
